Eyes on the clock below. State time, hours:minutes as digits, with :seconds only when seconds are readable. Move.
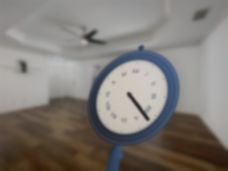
4:22
